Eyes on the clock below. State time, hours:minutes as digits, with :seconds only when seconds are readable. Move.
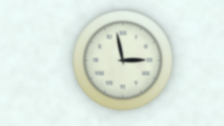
2:58
